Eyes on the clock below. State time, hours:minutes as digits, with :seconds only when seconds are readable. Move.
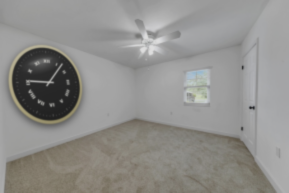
9:07
